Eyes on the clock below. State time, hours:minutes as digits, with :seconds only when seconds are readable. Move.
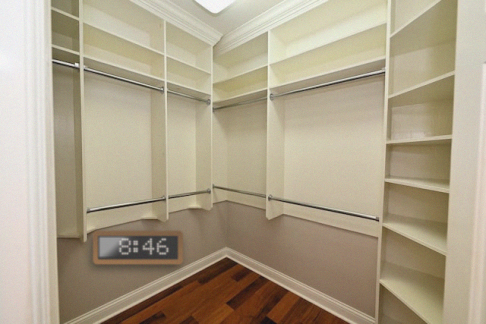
8:46
